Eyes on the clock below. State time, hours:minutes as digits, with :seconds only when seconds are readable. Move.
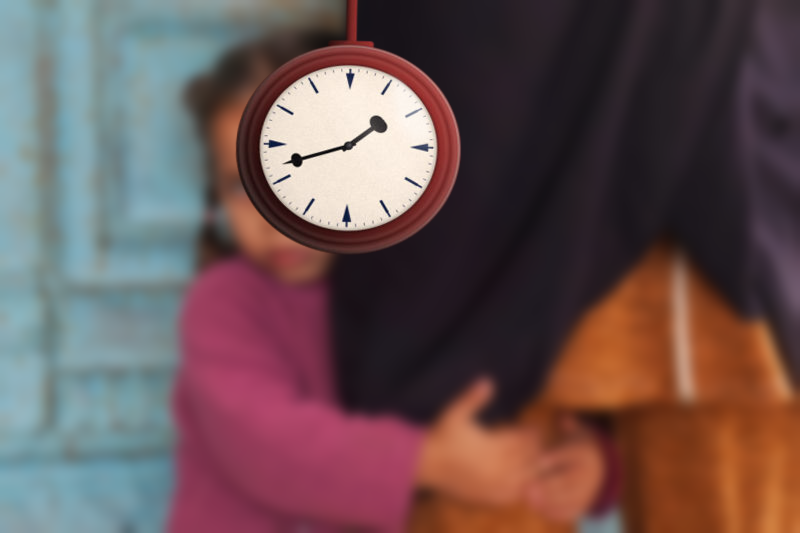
1:42
